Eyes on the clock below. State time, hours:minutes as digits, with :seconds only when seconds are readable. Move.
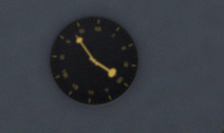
3:53
